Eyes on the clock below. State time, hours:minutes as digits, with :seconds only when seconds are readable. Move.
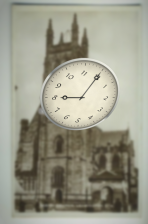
8:00
